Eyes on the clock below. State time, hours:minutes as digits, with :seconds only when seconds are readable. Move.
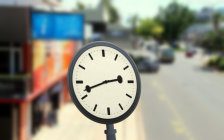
2:42
